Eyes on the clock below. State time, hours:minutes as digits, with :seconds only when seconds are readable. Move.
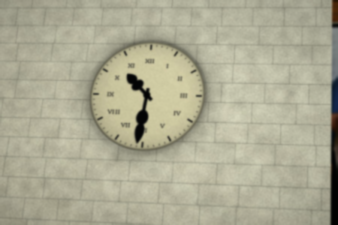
10:31
